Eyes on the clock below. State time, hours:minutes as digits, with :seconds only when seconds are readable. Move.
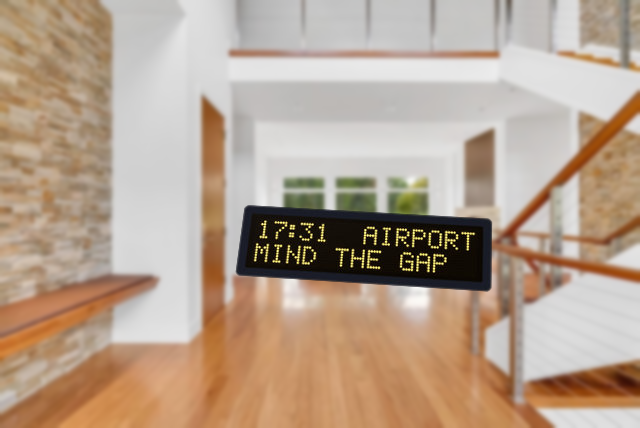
17:31
